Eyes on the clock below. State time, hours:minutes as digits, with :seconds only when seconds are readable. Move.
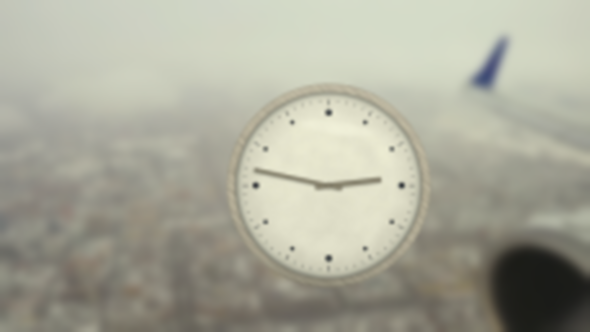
2:47
